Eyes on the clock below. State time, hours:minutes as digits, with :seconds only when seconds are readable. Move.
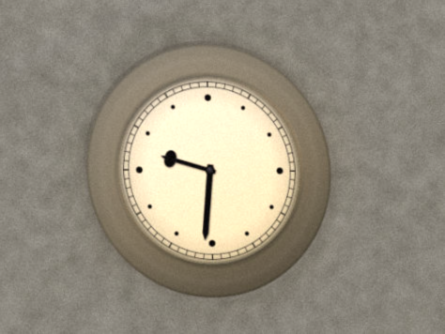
9:31
